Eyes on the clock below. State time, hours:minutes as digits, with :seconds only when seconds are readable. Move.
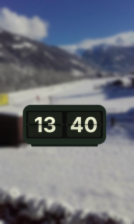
13:40
